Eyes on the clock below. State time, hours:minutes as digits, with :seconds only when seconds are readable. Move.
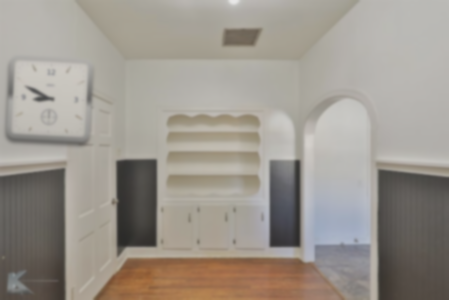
8:49
